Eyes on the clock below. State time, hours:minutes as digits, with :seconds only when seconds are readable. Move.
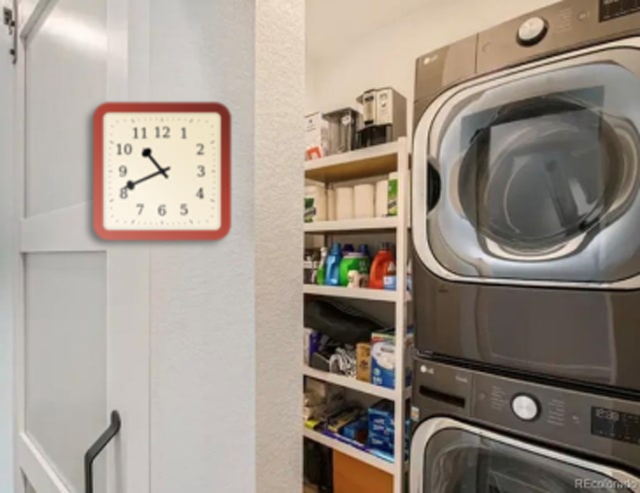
10:41
